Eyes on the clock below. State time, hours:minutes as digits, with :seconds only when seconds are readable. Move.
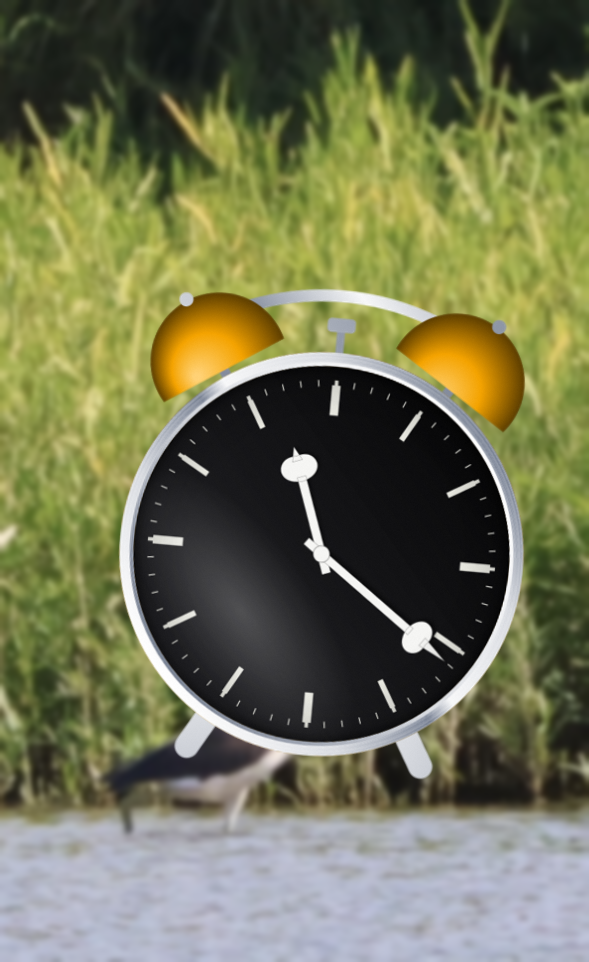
11:21
